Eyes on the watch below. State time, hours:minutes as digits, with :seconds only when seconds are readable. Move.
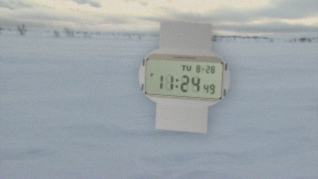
11:24:49
